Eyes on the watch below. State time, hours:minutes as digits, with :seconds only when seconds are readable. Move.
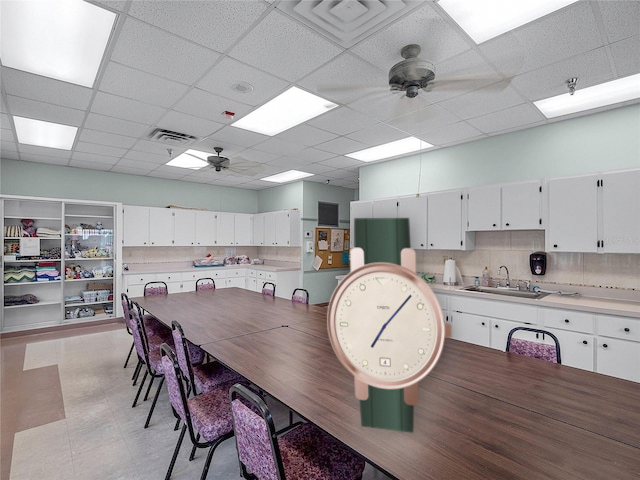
7:07
